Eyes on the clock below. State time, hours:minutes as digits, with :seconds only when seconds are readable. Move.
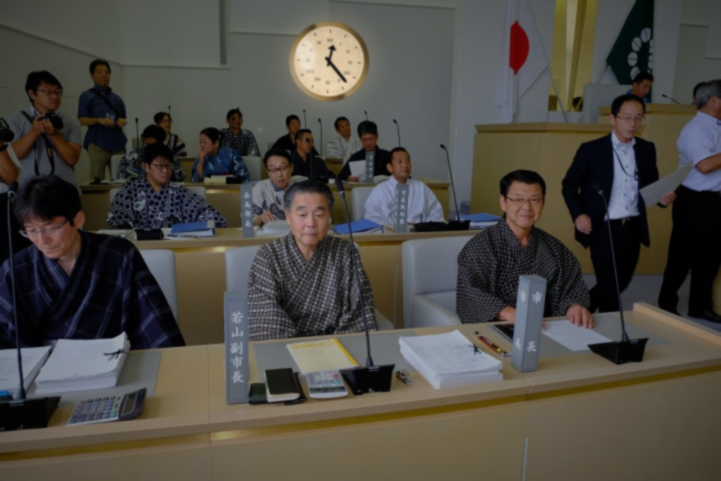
12:23
